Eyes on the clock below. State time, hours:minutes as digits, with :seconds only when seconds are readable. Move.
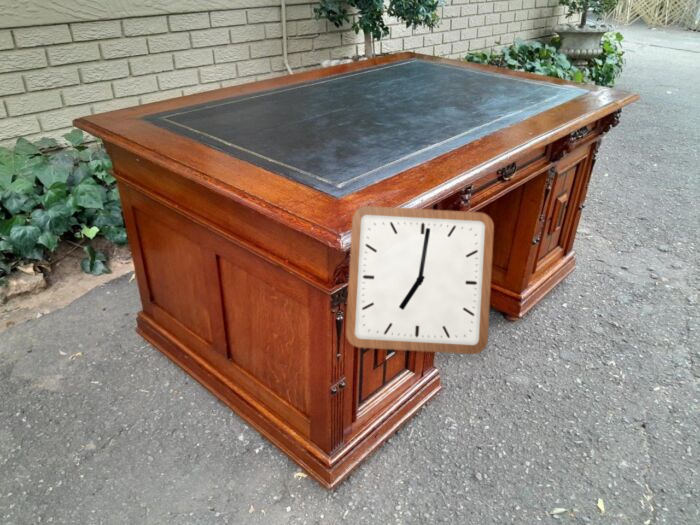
7:01
